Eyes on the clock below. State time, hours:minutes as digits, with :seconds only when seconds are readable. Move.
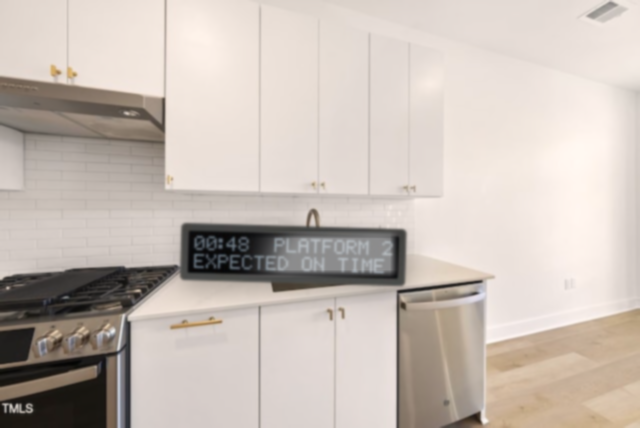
0:48
